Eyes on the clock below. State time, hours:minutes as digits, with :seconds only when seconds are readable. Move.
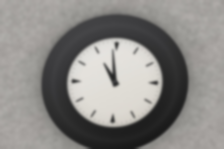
10:59
